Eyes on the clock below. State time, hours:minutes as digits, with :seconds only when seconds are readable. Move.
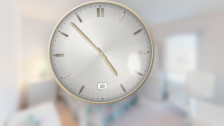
4:53
